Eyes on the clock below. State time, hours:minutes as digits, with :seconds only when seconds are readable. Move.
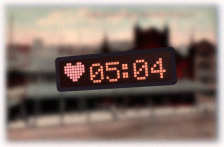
5:04
